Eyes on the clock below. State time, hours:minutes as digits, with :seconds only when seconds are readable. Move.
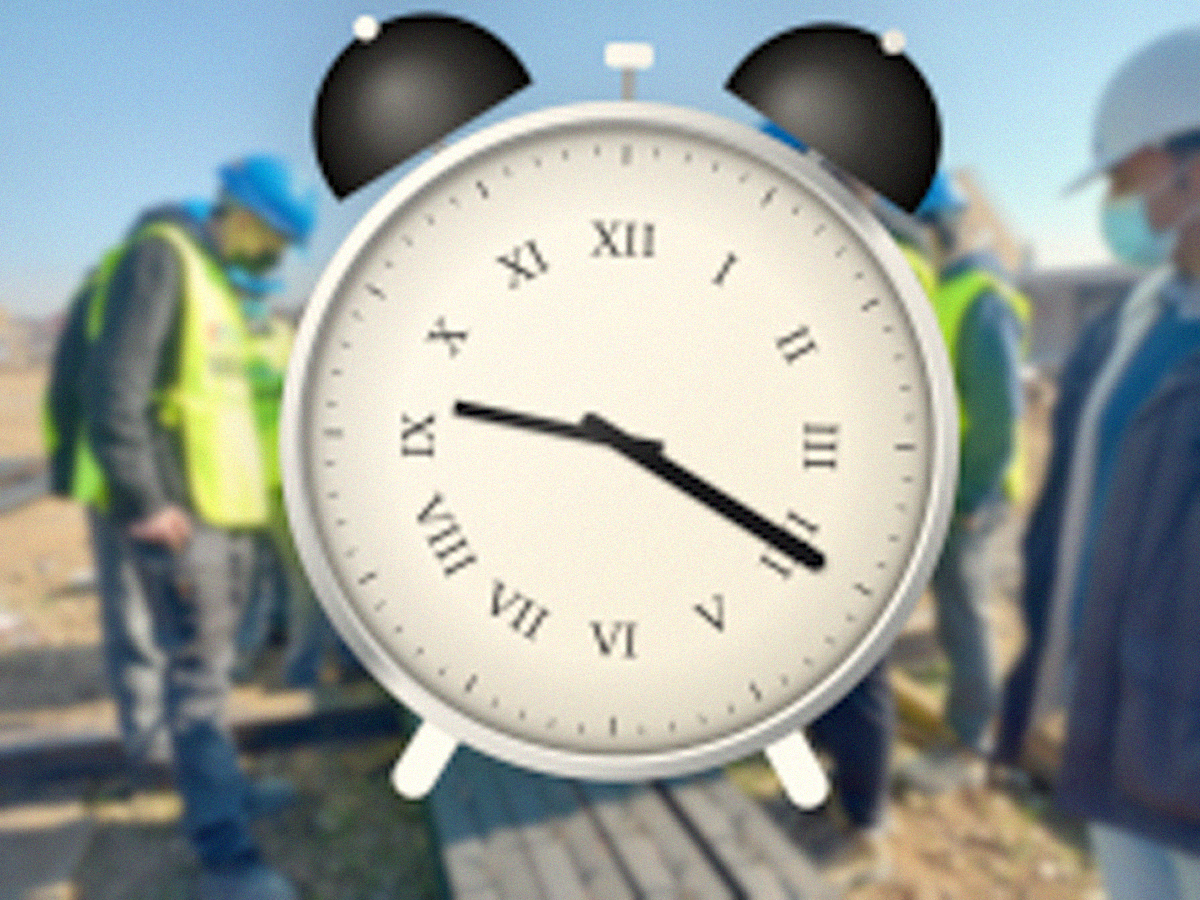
9:20
